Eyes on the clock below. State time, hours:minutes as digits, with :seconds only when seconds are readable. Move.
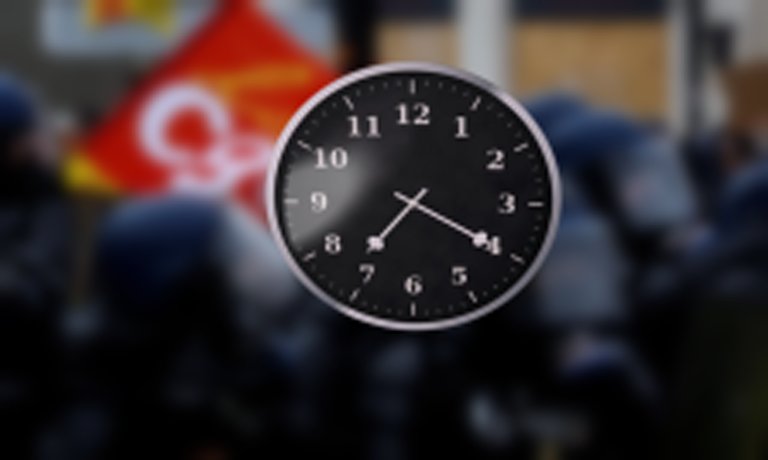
7:20
